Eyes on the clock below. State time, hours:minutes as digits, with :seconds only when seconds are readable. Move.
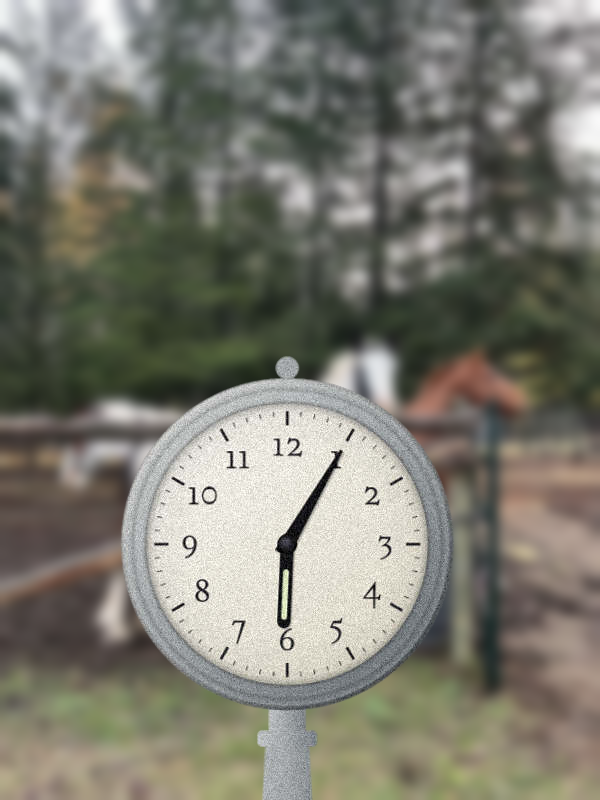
6:05
